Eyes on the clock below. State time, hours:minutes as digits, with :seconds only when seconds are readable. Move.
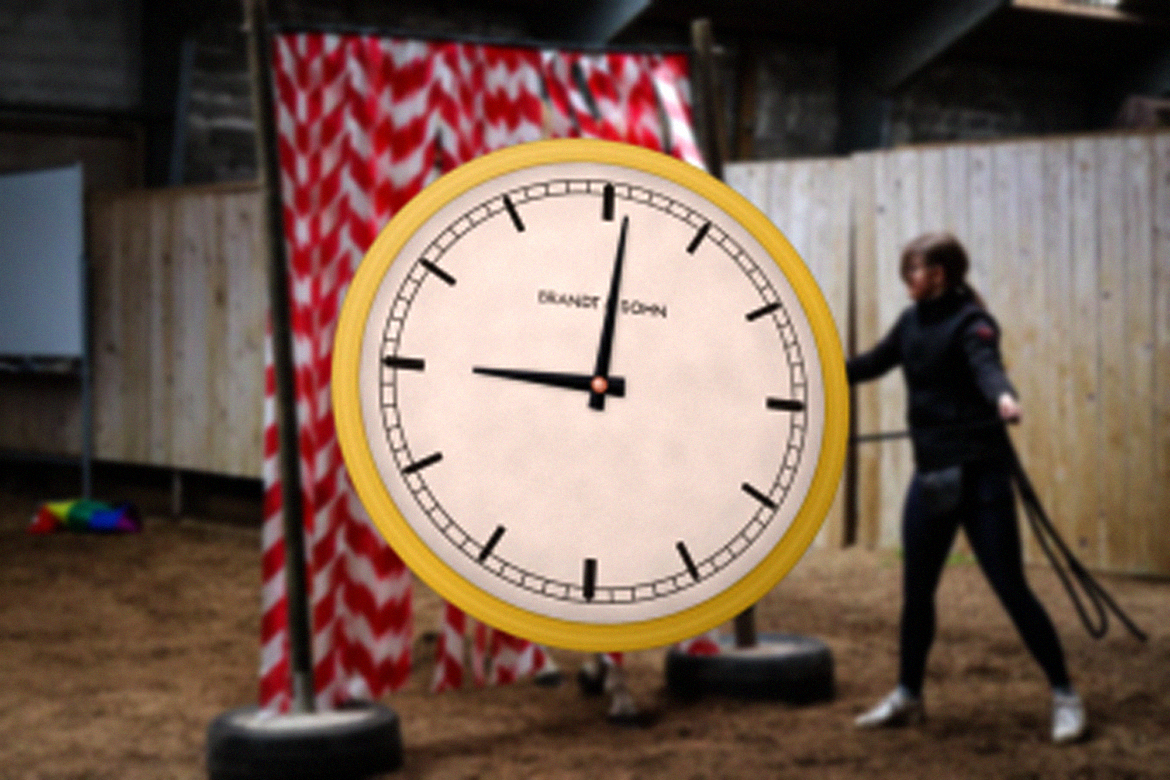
9:01
